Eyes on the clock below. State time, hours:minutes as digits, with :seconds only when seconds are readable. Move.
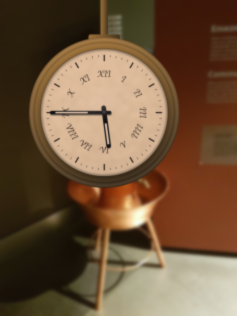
5:45
